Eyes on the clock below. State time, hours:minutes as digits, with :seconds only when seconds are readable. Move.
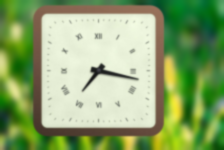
7:17
